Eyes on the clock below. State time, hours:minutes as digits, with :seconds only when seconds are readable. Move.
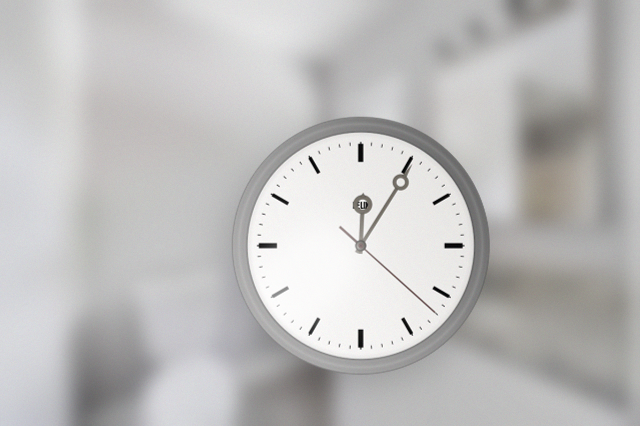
12:05:22
